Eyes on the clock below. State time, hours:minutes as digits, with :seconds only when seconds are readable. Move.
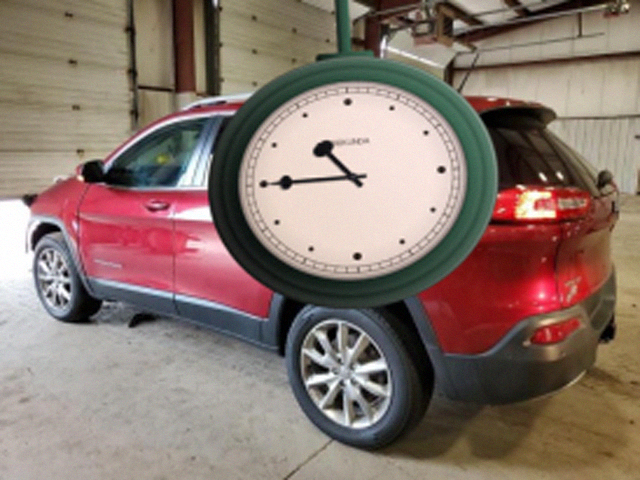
10:45
